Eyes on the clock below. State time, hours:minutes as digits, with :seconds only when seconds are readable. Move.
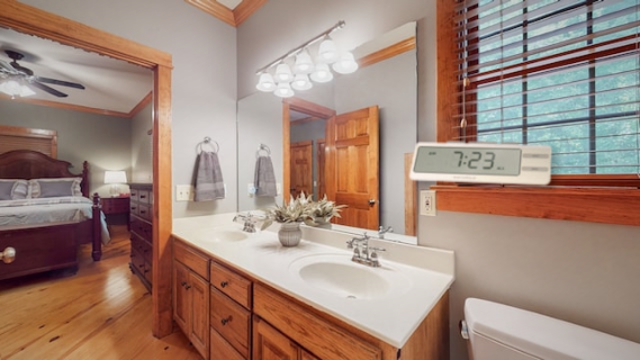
7:23
